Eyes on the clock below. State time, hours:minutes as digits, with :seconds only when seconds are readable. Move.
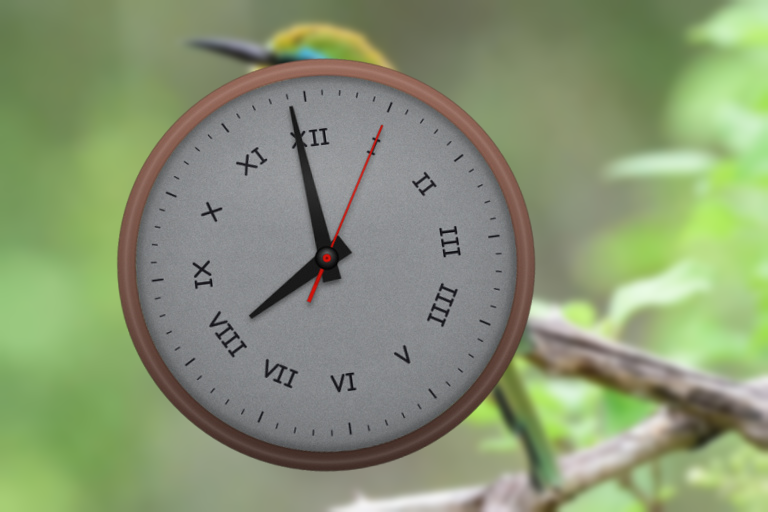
7:59:05
